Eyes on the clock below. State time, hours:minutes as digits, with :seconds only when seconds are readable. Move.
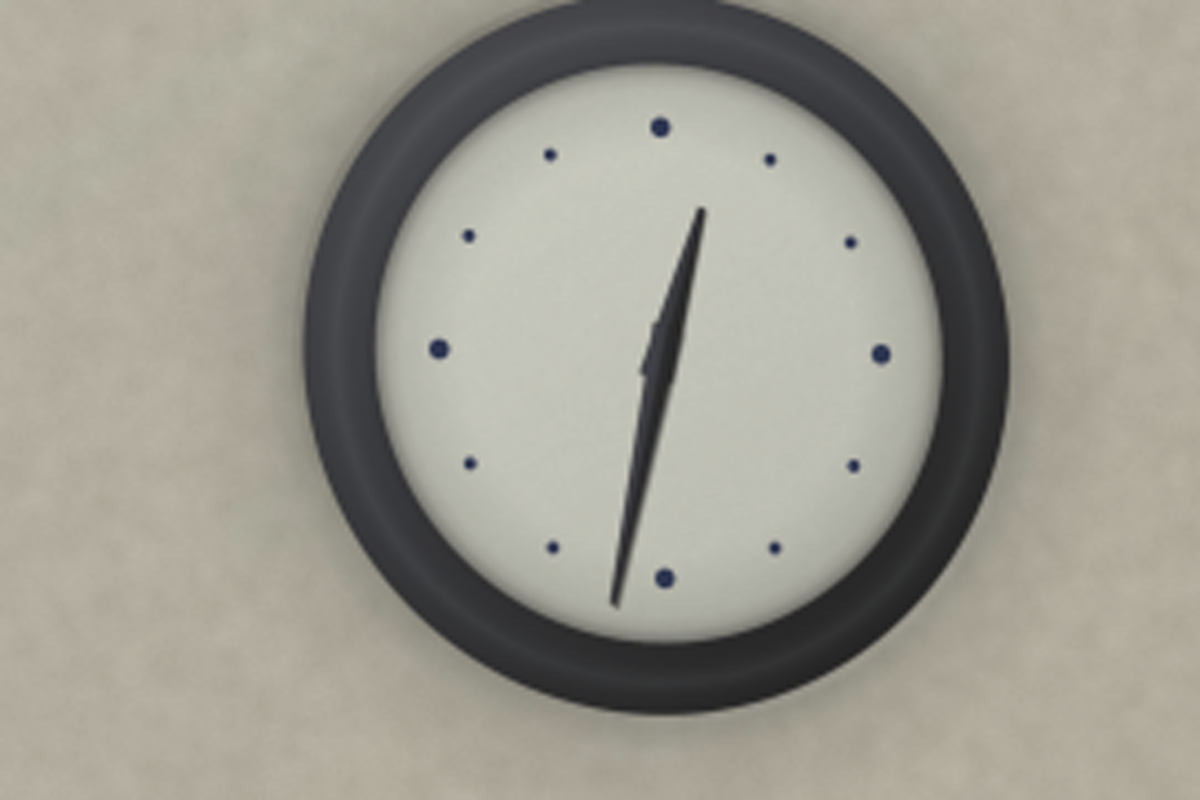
12:32
